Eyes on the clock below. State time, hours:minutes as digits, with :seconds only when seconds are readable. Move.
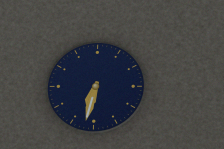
6:32
